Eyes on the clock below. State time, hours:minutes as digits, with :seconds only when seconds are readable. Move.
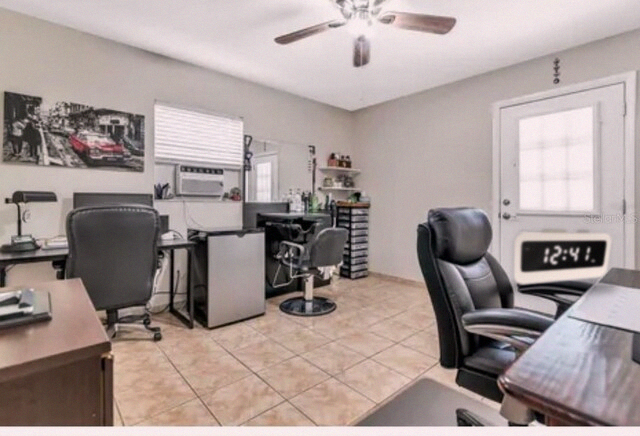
12:41
